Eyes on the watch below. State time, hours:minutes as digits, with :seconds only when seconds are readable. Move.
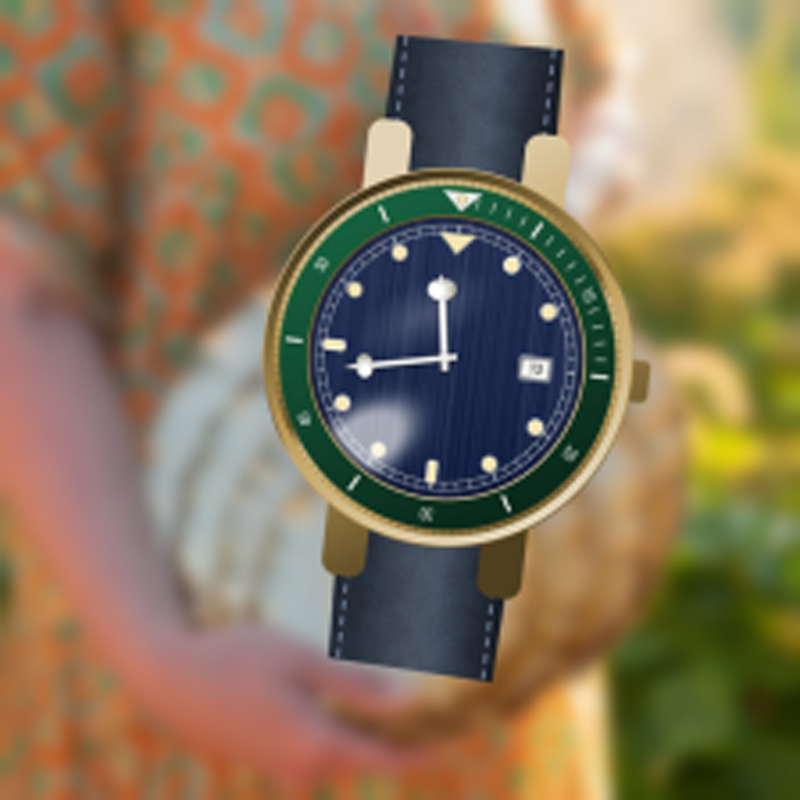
11:43
